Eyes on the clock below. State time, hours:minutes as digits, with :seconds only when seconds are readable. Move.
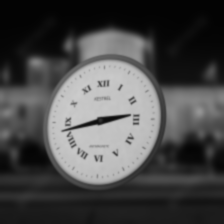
2:43
